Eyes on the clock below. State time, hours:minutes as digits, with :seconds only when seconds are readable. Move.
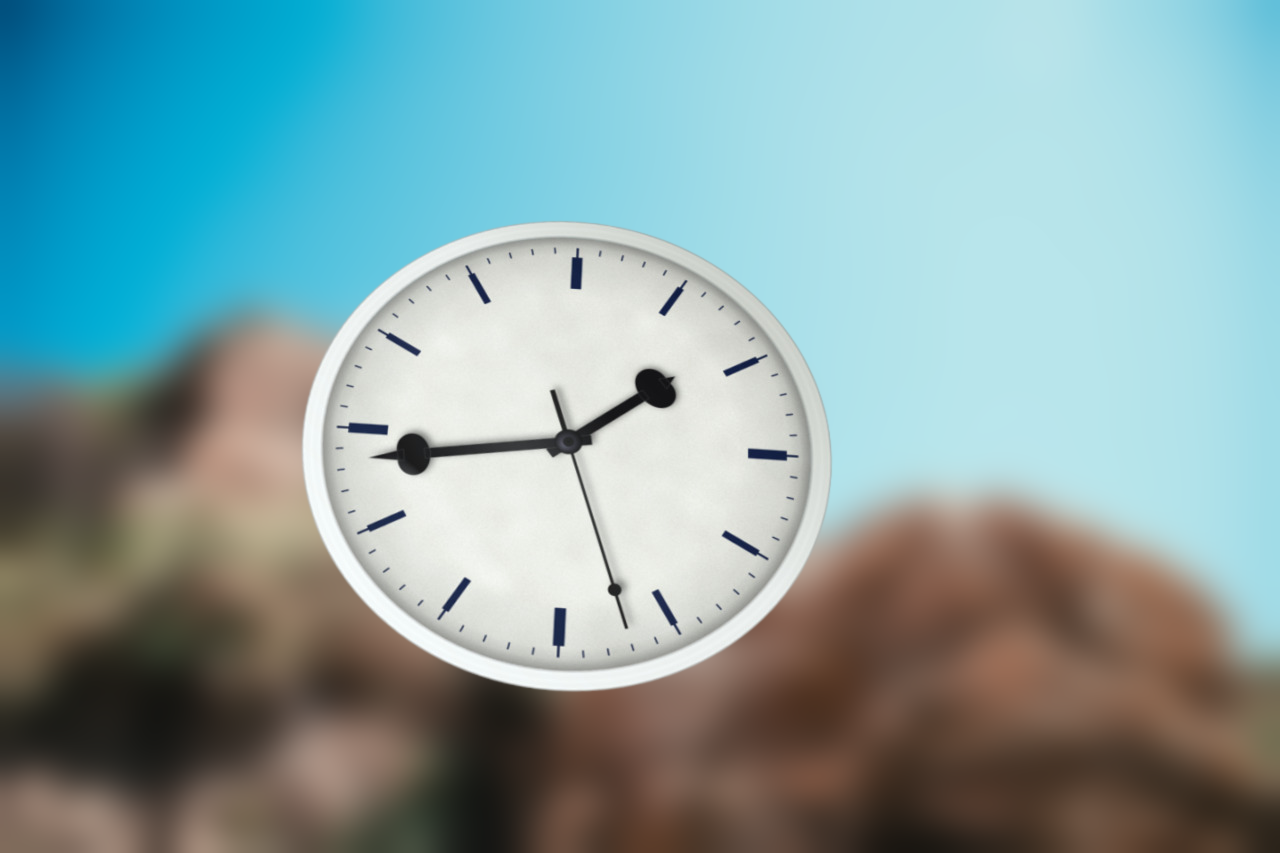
1:43:27
